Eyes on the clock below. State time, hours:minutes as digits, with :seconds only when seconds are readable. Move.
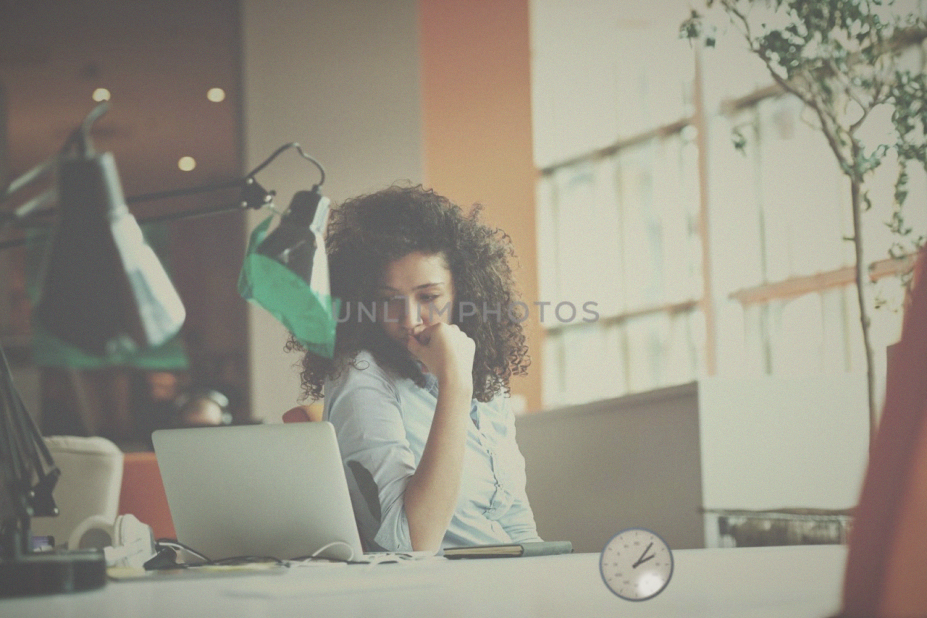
2:06
